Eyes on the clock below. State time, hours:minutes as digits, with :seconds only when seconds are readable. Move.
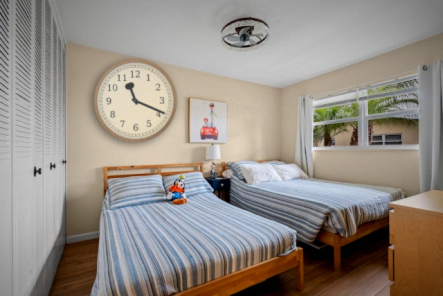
11:19
